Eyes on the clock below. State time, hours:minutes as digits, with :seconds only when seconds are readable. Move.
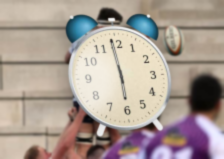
5:59
